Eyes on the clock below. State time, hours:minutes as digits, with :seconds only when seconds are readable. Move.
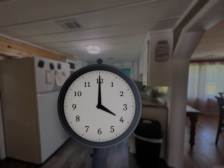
4:00
